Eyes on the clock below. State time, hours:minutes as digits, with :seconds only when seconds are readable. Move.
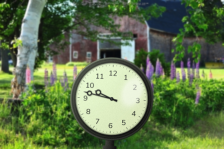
9:47
